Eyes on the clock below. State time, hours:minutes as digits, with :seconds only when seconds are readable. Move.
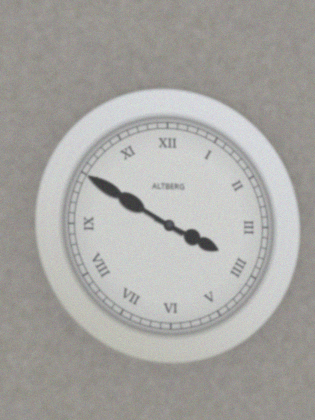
3:50
